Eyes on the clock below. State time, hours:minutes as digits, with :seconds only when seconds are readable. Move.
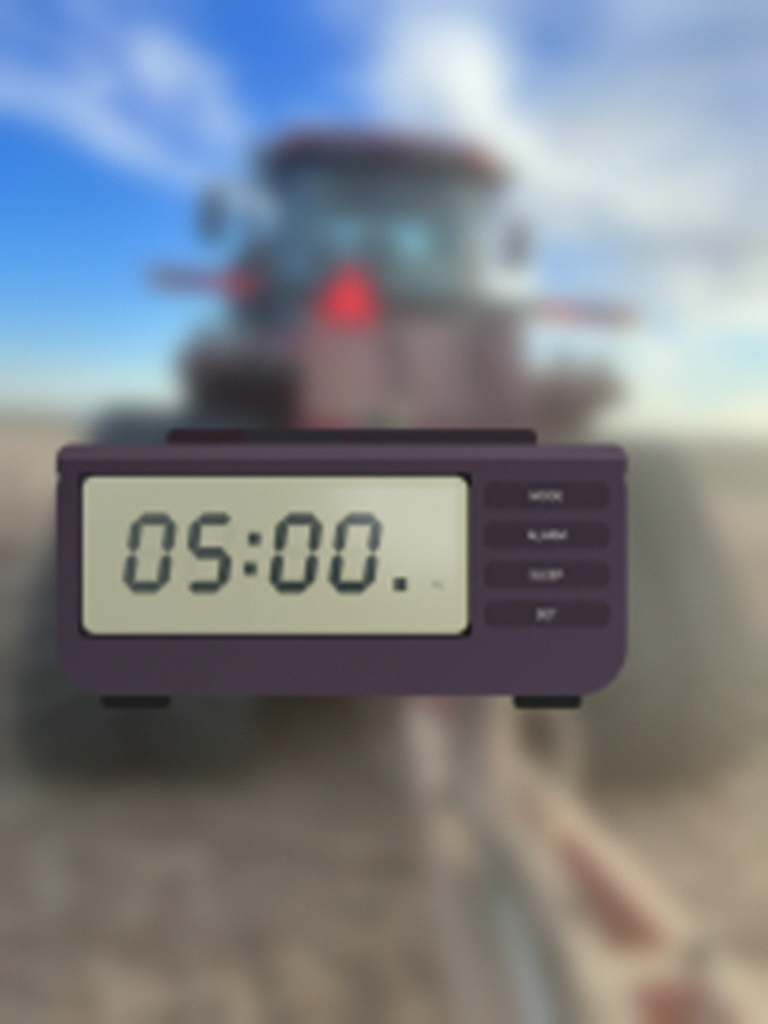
5:00
